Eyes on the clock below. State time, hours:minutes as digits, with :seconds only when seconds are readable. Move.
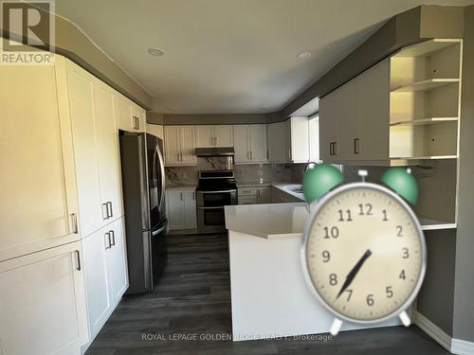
7:37
